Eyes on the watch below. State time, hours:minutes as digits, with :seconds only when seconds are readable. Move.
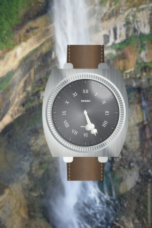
5:26
